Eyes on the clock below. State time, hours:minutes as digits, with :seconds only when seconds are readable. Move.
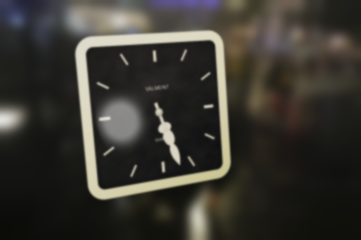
5:27
